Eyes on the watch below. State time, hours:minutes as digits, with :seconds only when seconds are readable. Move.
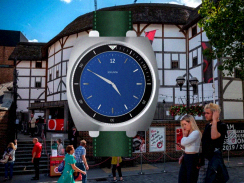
4:50
